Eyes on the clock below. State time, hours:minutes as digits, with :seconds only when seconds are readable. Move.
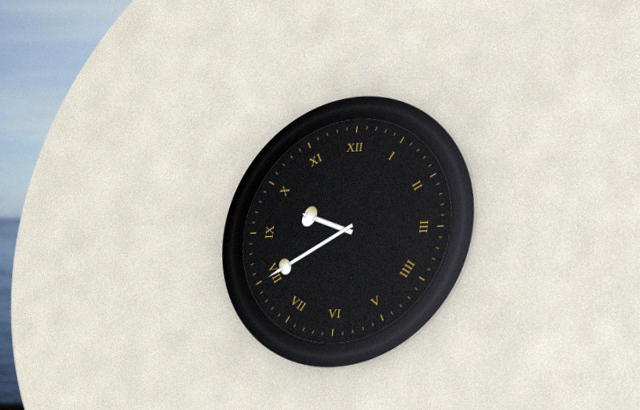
9:40
